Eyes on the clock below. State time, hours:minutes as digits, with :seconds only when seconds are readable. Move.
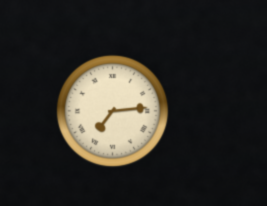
7:14
